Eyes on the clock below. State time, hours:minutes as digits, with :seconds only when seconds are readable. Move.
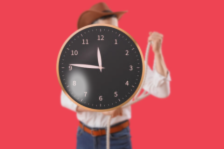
11:46
